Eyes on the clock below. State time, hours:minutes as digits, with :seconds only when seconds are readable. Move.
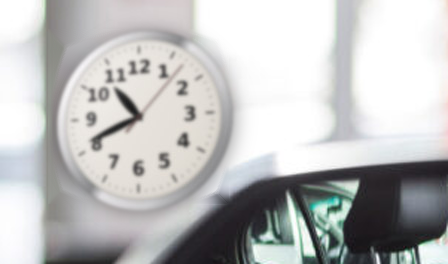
10:41:07
